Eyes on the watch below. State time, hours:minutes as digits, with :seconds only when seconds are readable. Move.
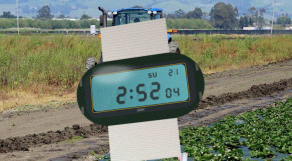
2:52:04
